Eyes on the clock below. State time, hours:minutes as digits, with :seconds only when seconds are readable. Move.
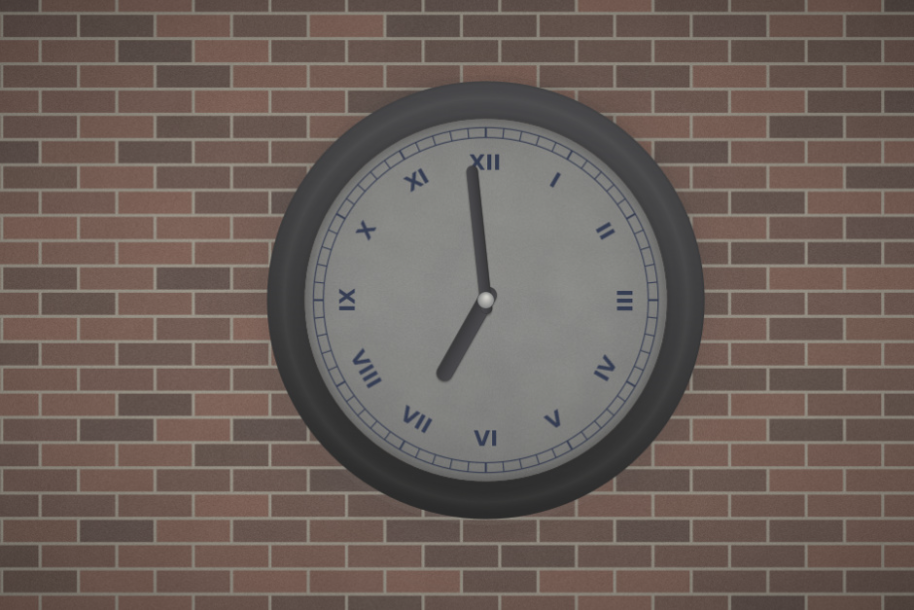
6:59
